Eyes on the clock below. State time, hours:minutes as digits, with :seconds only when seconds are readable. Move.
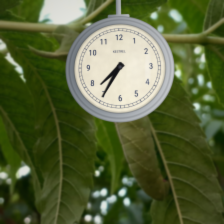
7:35
